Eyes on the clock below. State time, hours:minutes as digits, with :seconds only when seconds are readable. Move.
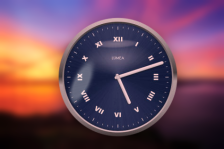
5:12
